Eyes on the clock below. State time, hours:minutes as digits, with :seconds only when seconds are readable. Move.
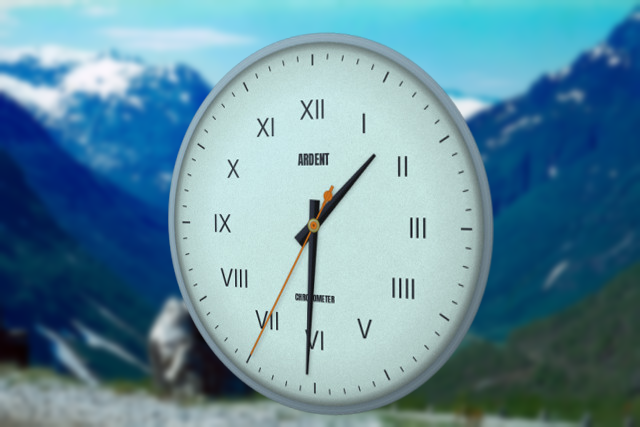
1:30:35
